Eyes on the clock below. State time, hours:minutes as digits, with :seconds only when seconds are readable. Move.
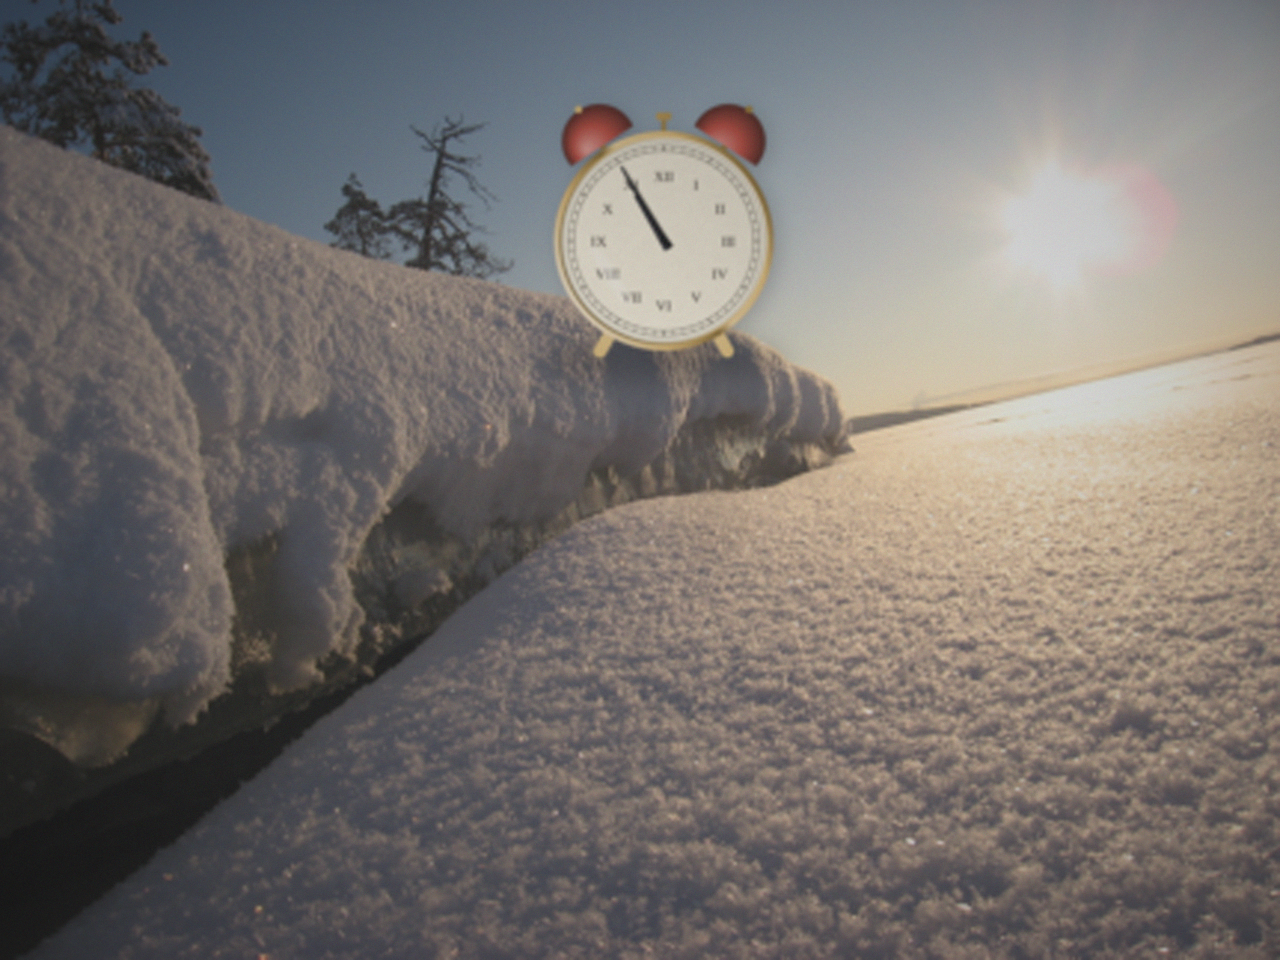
10:55
